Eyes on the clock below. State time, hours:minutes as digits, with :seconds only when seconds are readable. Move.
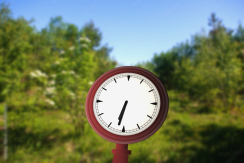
6:32
